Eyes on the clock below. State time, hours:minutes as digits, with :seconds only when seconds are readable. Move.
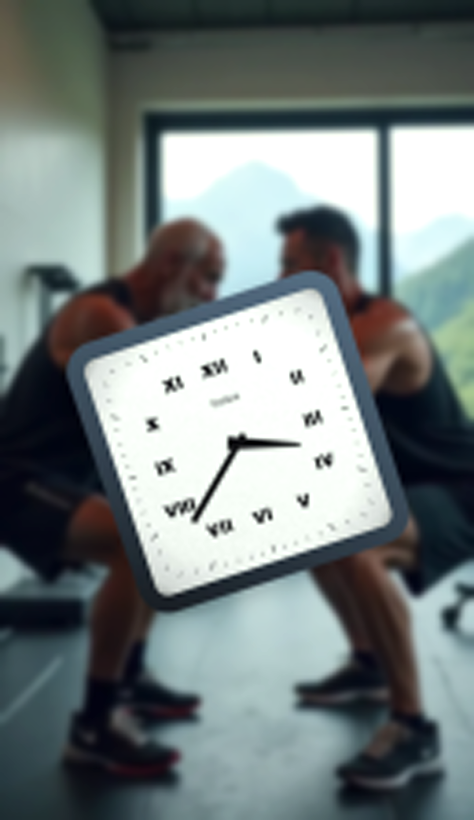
3:38
